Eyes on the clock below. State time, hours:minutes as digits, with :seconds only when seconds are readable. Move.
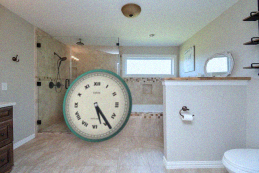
5:24
